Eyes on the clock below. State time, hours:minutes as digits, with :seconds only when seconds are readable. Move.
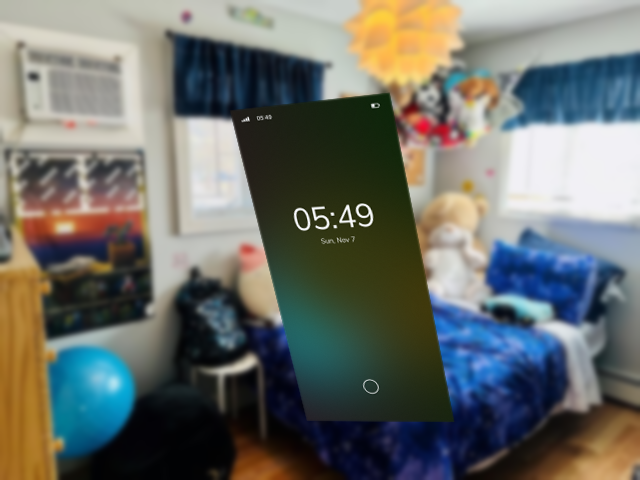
5:49
